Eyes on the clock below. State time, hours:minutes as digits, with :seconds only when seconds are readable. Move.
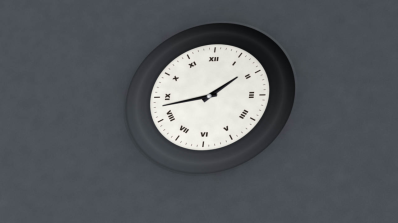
1:43
